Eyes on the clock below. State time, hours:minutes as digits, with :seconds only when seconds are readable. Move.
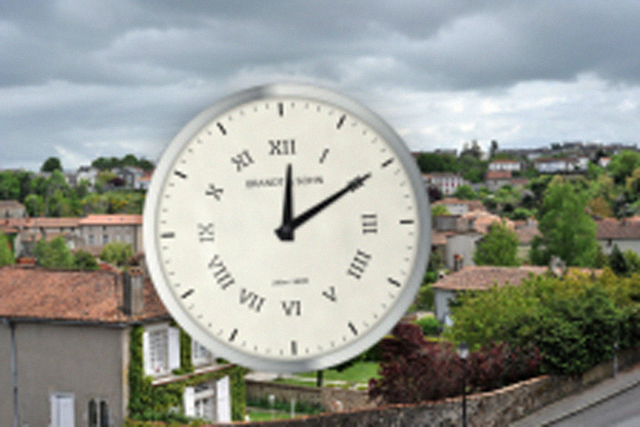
12:10
